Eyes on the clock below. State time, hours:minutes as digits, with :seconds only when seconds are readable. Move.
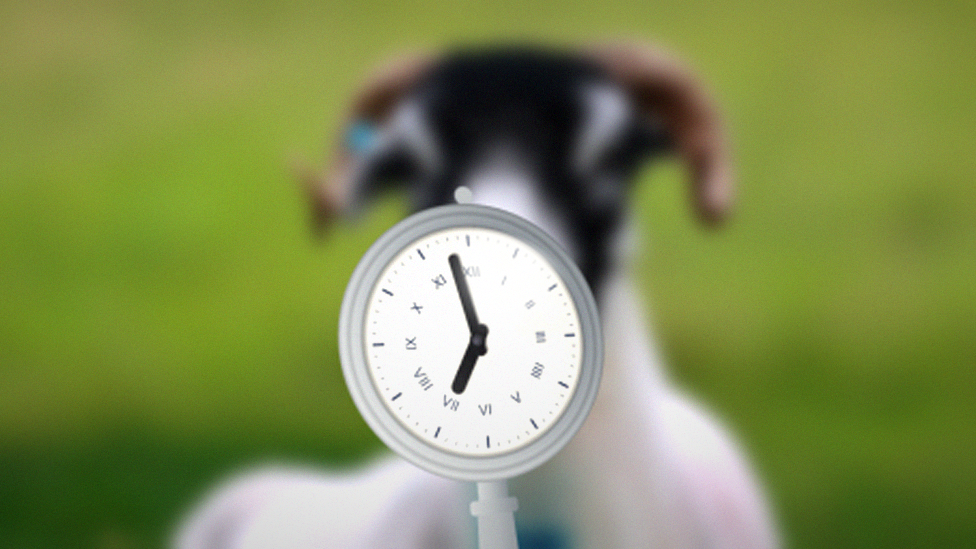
6:58
